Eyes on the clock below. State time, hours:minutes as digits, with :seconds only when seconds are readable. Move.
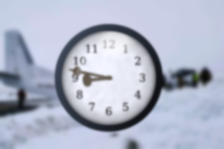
8:47
